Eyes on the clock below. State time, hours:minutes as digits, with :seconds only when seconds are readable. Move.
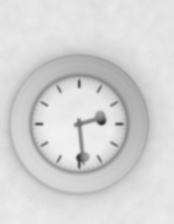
2:29
